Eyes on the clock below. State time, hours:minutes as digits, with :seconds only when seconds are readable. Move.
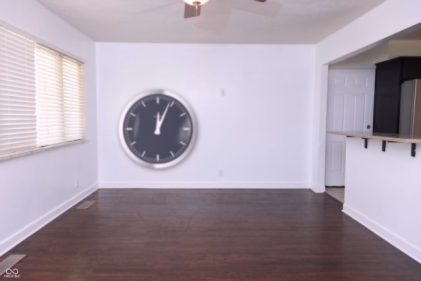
12:04
